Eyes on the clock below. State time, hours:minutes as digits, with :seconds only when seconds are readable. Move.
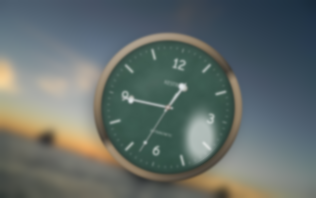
12:44:33
